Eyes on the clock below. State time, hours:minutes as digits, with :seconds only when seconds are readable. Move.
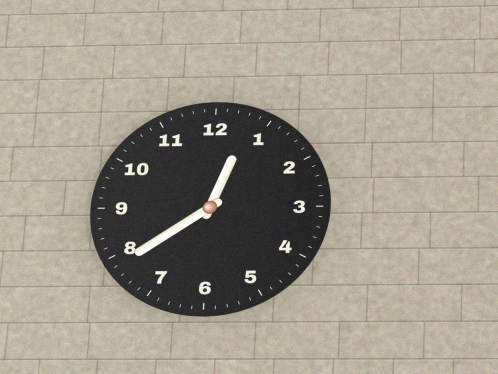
12:39
